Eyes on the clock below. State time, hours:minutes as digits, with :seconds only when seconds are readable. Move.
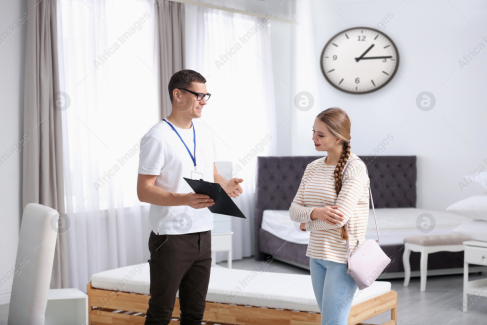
1:14
